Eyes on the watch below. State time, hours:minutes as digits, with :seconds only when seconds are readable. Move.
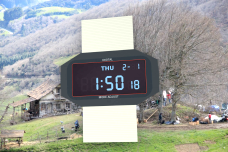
1:50:18
